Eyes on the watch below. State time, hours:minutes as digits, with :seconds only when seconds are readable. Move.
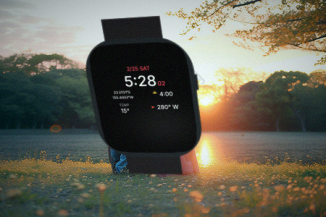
5:28
